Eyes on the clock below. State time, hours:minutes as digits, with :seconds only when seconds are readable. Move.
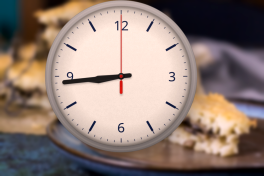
8:44:00
